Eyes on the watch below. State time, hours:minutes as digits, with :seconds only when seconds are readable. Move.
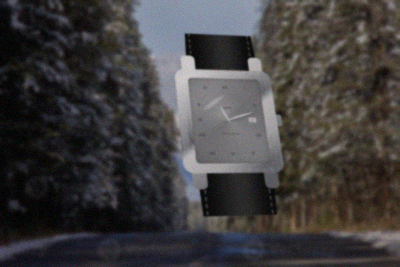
11:12
